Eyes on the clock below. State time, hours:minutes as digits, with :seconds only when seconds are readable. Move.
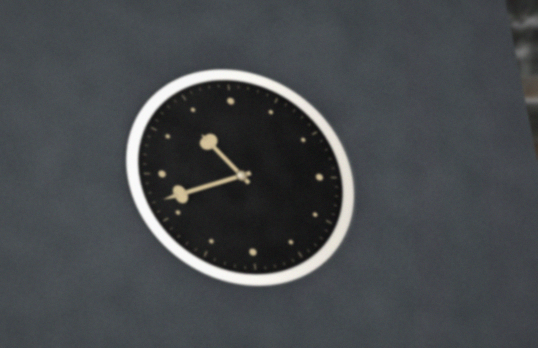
10:42
